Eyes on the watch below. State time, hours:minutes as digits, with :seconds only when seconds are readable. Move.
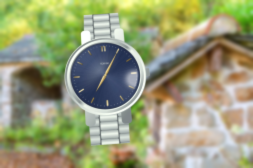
7:05
